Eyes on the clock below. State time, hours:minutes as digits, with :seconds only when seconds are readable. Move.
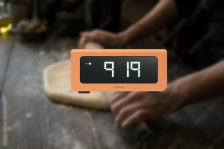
9:19
